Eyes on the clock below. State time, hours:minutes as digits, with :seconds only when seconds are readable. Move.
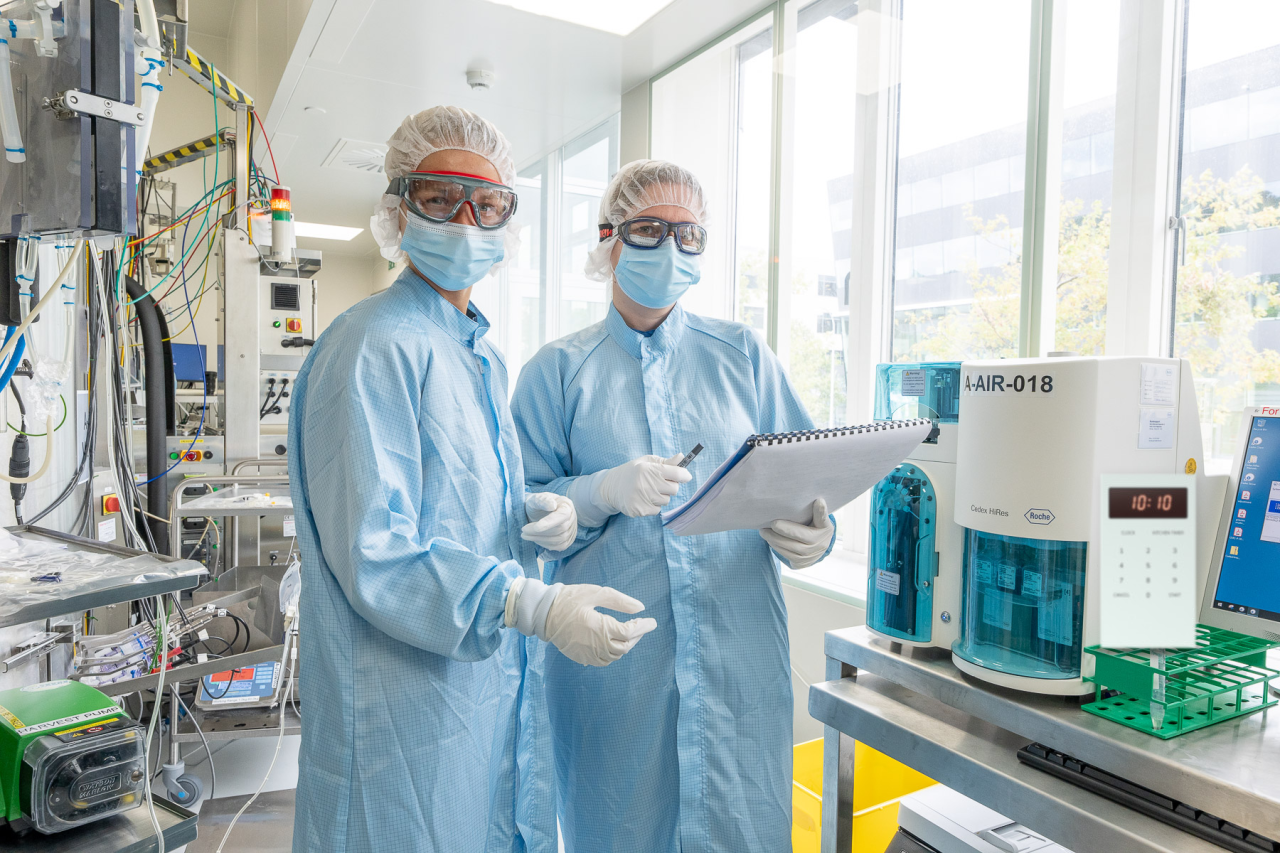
10:10
